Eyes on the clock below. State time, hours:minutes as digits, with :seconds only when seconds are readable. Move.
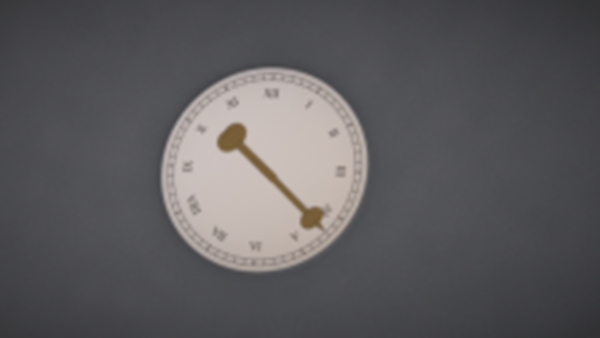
10:22
